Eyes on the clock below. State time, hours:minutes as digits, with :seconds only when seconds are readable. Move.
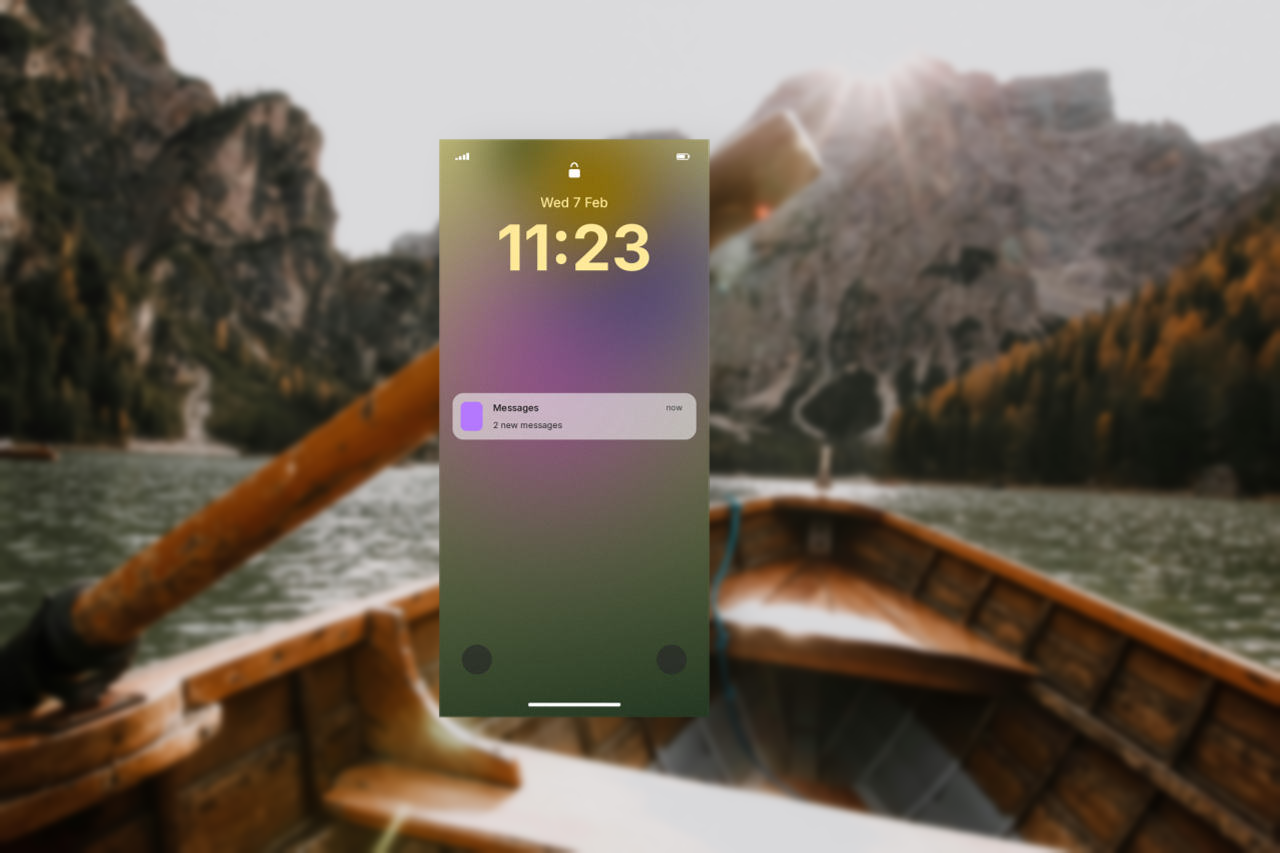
11:23
